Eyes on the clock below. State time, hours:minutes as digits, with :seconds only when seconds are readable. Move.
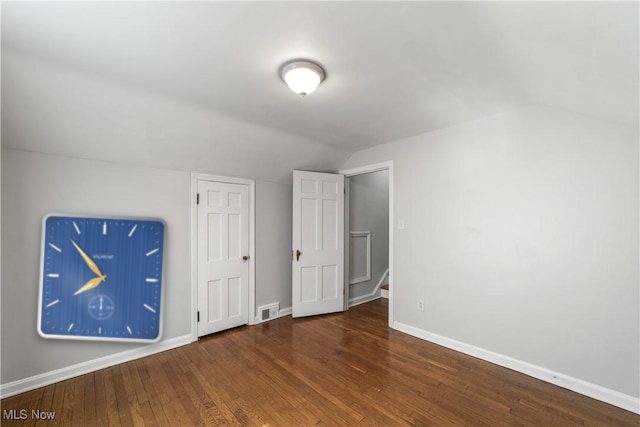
7:53
